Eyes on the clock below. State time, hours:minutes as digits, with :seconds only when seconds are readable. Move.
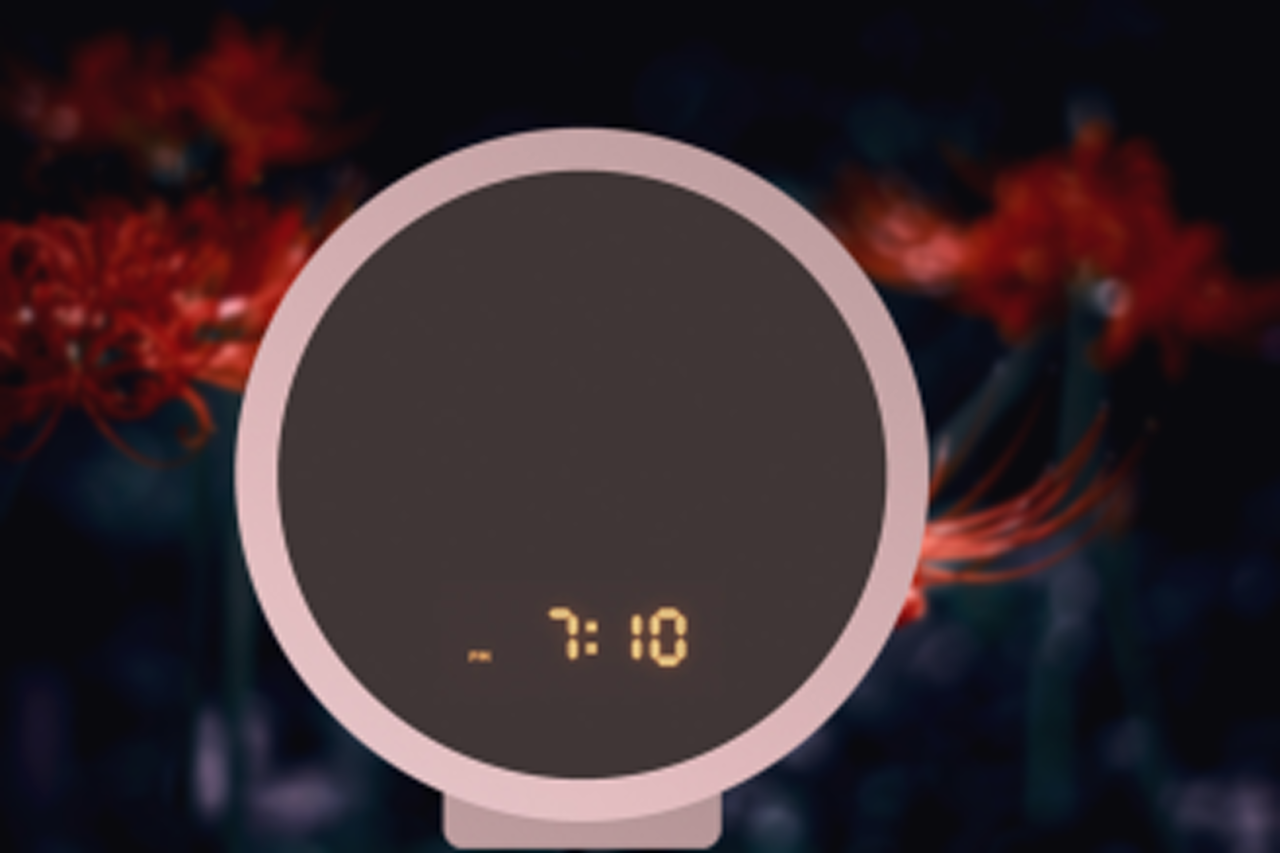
7:10
